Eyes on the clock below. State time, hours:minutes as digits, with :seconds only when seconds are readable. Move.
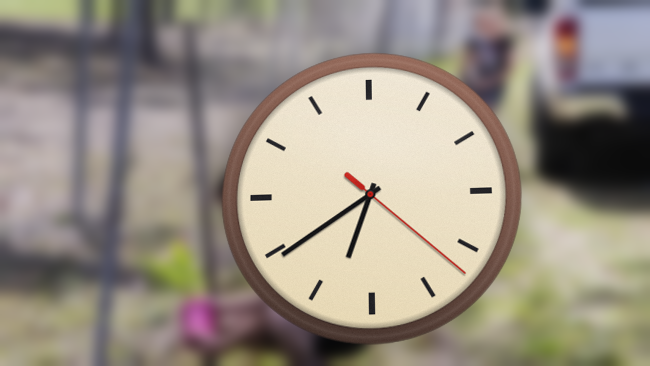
6:39:22
